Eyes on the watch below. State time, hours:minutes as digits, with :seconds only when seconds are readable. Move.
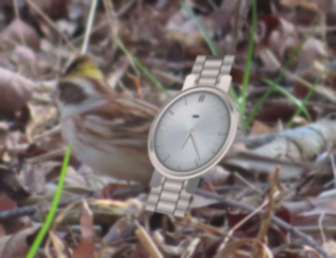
6:24
